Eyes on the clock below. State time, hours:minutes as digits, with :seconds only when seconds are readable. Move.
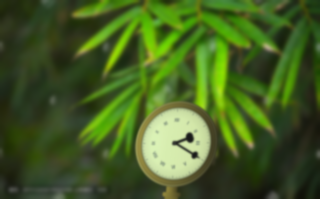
2:20
